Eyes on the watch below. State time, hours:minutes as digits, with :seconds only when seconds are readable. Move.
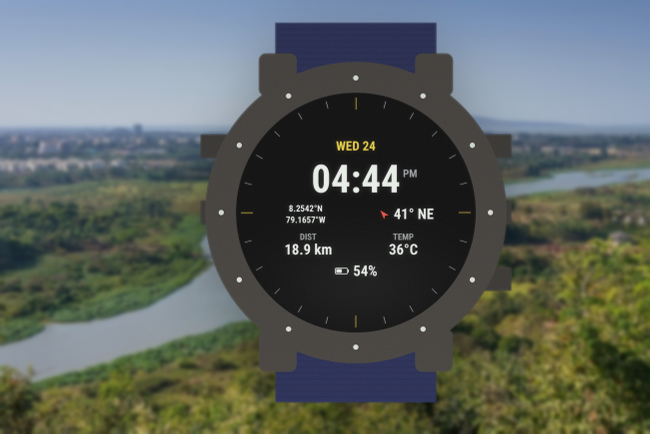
4:44
